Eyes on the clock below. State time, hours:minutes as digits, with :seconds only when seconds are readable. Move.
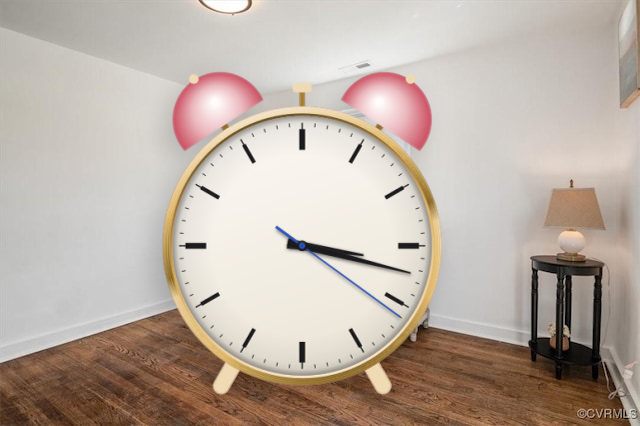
3:17:21
